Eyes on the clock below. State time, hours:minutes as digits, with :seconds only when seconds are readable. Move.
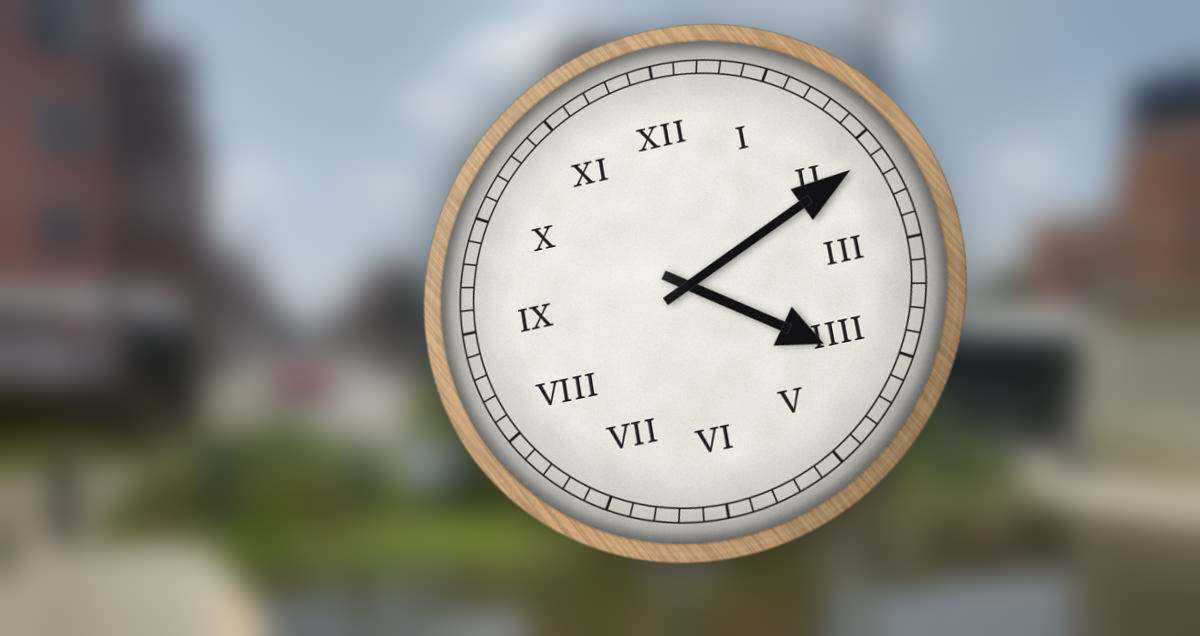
4:11
